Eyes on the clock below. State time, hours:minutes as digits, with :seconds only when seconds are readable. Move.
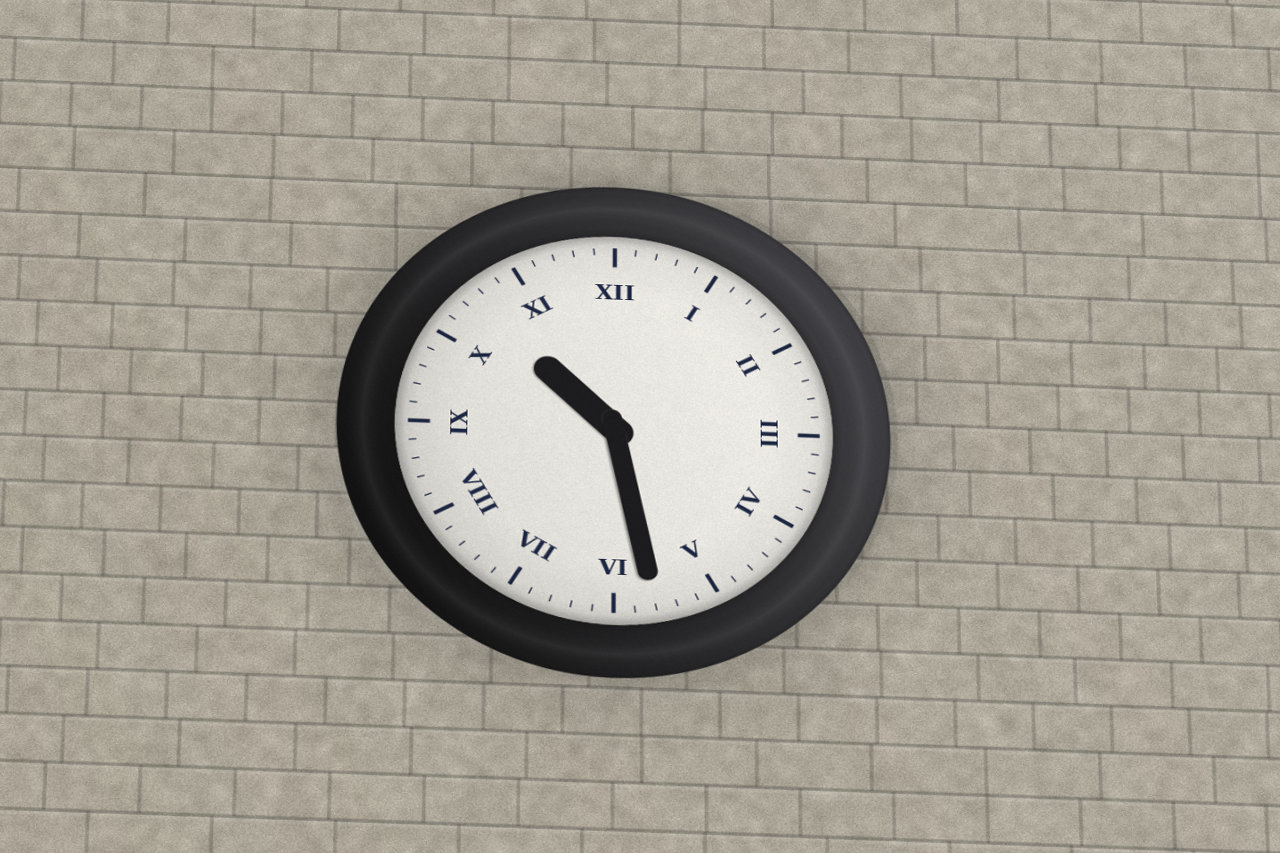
10:28
